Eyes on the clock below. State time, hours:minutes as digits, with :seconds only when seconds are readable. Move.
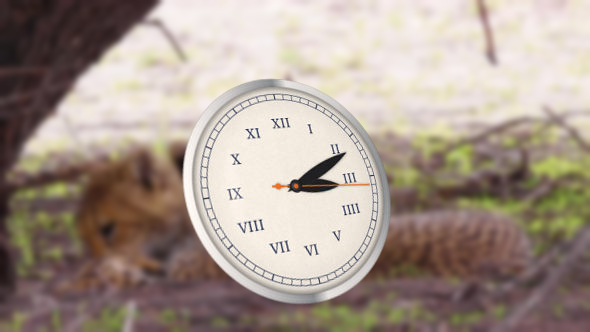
3:11:16
